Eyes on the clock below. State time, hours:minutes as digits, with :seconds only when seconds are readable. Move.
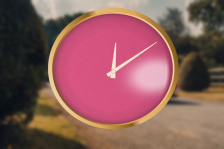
12:09
